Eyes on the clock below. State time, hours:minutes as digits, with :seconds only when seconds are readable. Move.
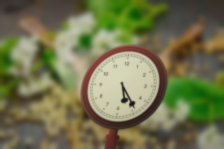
5:24
